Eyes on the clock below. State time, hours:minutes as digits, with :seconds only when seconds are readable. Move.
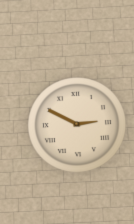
2:50
